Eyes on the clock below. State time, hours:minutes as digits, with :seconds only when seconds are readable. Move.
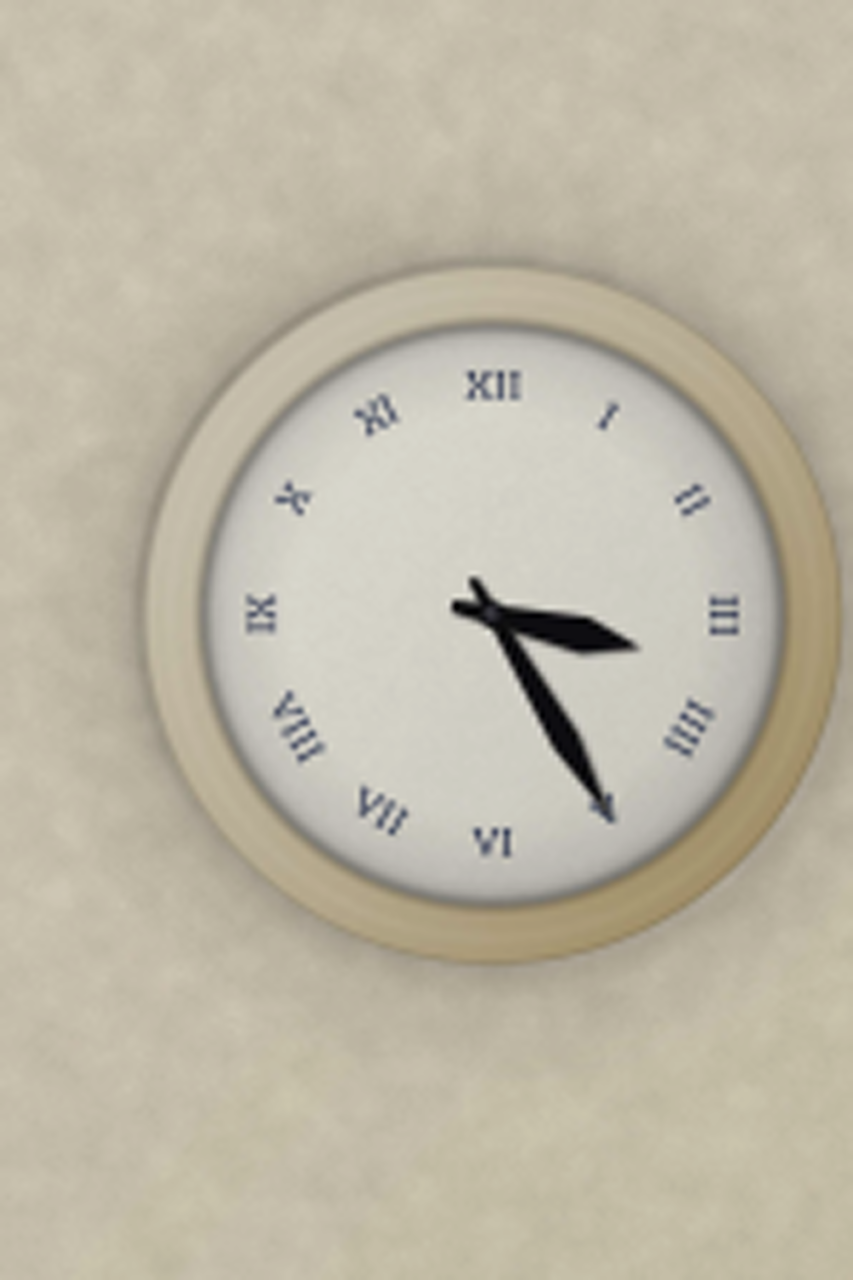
3:25
